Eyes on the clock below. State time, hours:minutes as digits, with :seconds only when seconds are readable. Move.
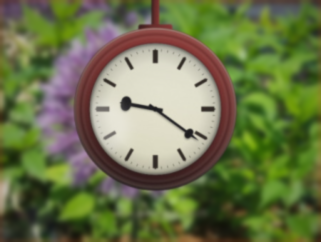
9:21
